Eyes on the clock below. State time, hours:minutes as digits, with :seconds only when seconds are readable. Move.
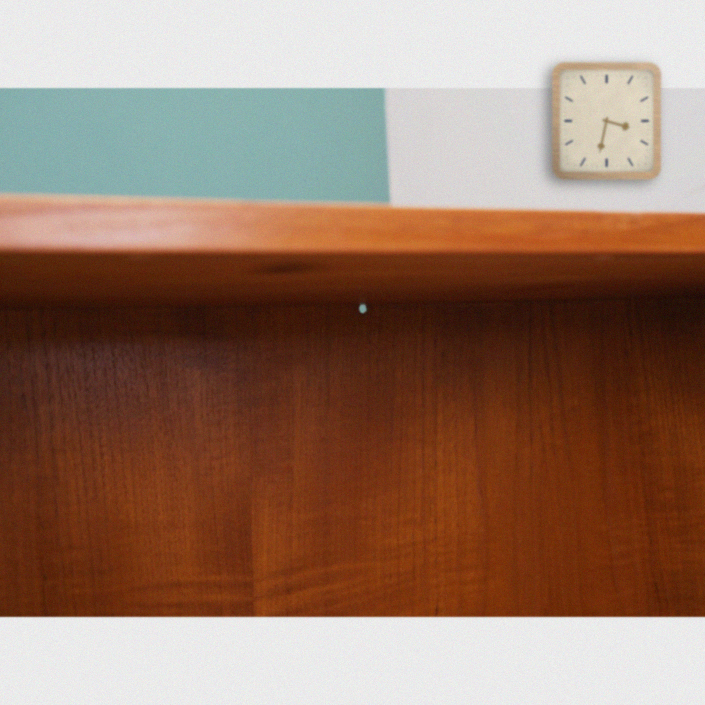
3:32
